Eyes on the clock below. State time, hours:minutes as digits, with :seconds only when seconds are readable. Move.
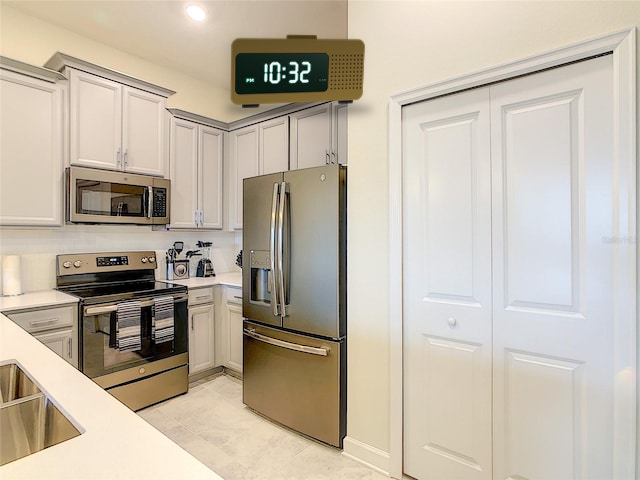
10:32
